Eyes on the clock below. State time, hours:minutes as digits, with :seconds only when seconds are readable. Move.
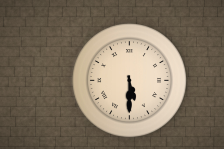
5:30
